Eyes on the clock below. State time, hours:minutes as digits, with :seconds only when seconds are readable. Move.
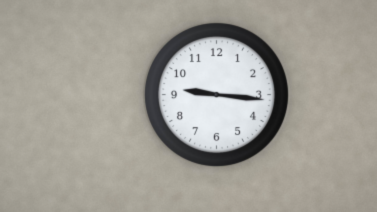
9:16
